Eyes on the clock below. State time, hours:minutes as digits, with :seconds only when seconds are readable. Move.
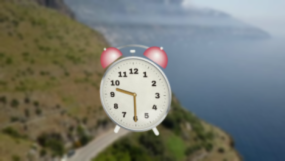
9:30
